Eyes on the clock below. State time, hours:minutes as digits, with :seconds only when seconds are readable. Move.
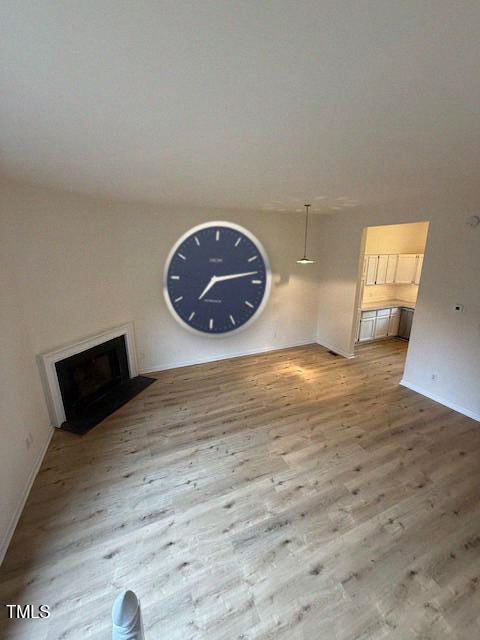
7:13
